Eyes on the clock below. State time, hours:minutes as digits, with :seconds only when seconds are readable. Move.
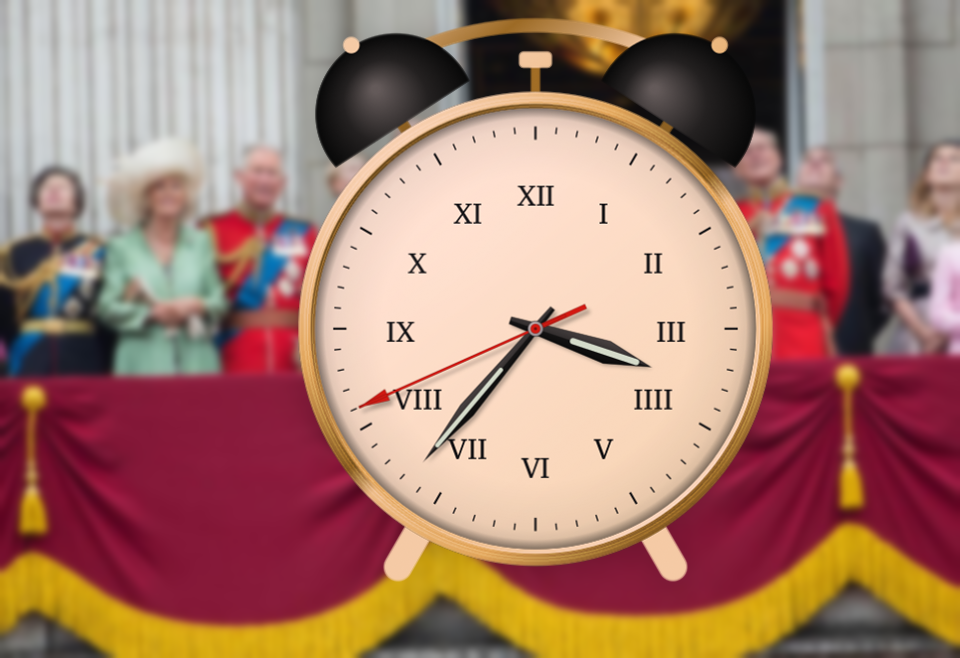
3:36:41
